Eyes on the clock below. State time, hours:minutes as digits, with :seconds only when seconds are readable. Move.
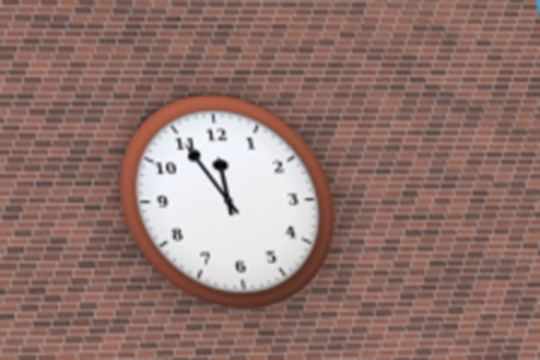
11:55
